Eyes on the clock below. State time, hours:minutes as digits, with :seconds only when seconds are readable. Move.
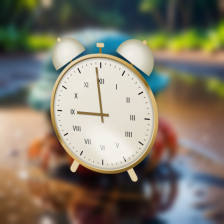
8:59
